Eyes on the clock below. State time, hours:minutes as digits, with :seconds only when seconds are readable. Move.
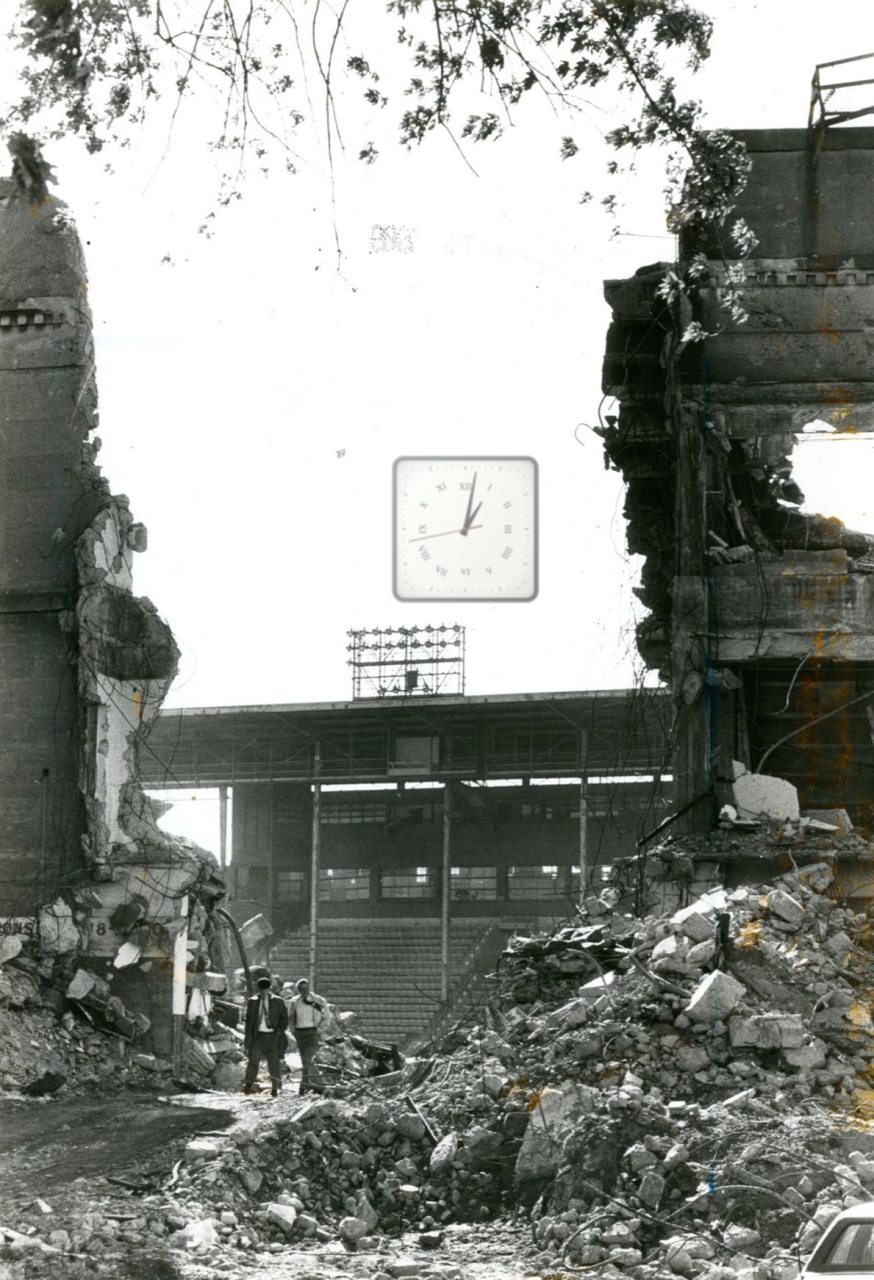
1:01:43
